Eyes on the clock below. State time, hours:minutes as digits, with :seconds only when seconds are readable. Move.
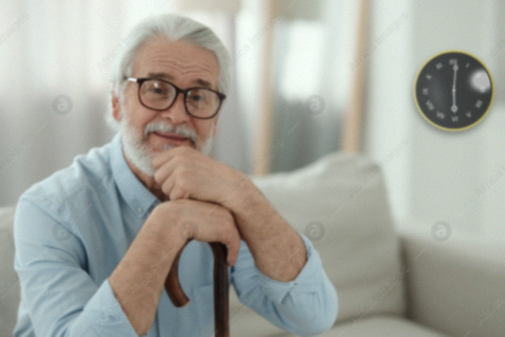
6:01
